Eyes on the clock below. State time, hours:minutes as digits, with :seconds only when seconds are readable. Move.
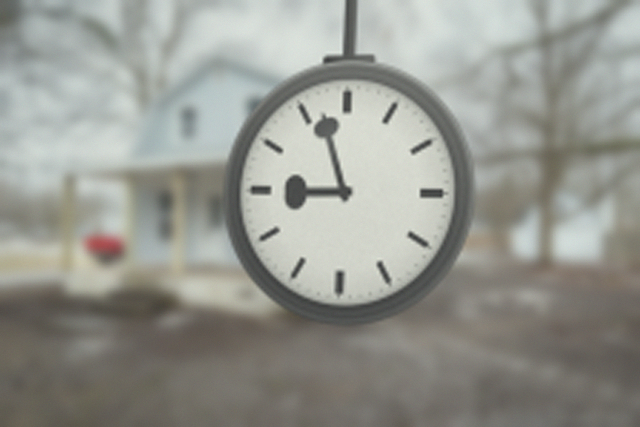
8:57
